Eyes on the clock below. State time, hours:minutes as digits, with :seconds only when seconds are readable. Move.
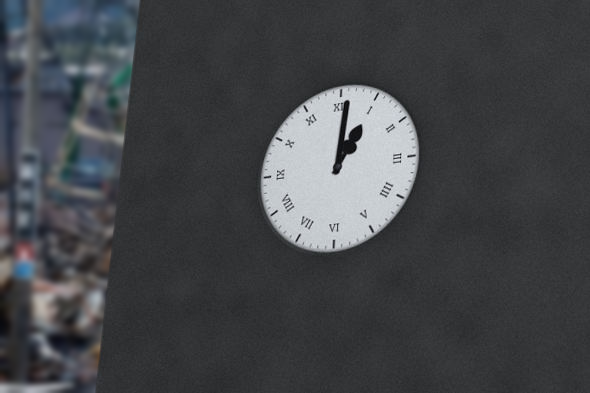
1:01
